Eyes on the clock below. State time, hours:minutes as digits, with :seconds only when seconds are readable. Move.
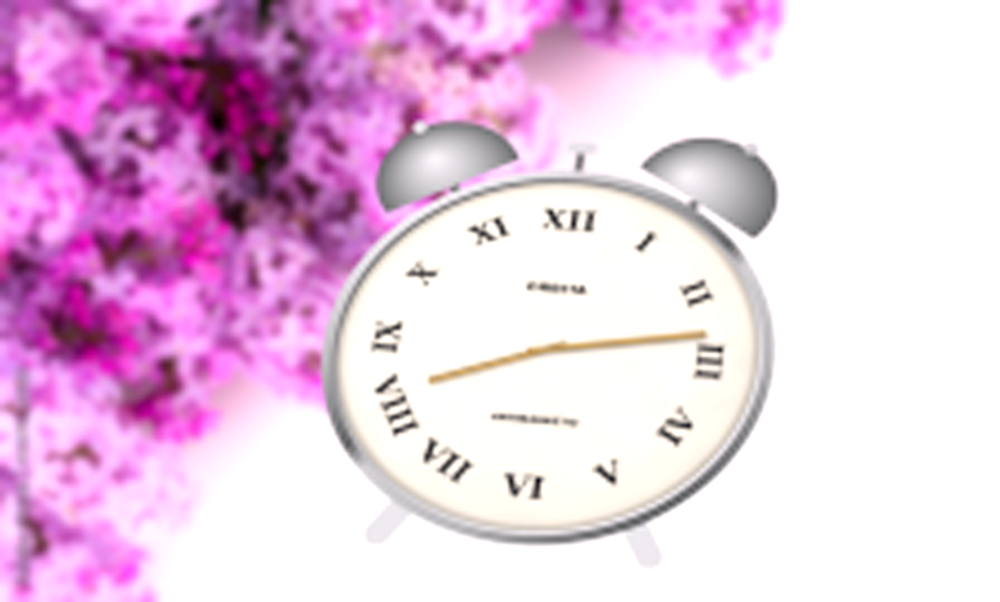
8:13
